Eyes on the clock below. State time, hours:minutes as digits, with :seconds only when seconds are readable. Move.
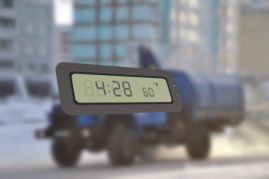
4:28
